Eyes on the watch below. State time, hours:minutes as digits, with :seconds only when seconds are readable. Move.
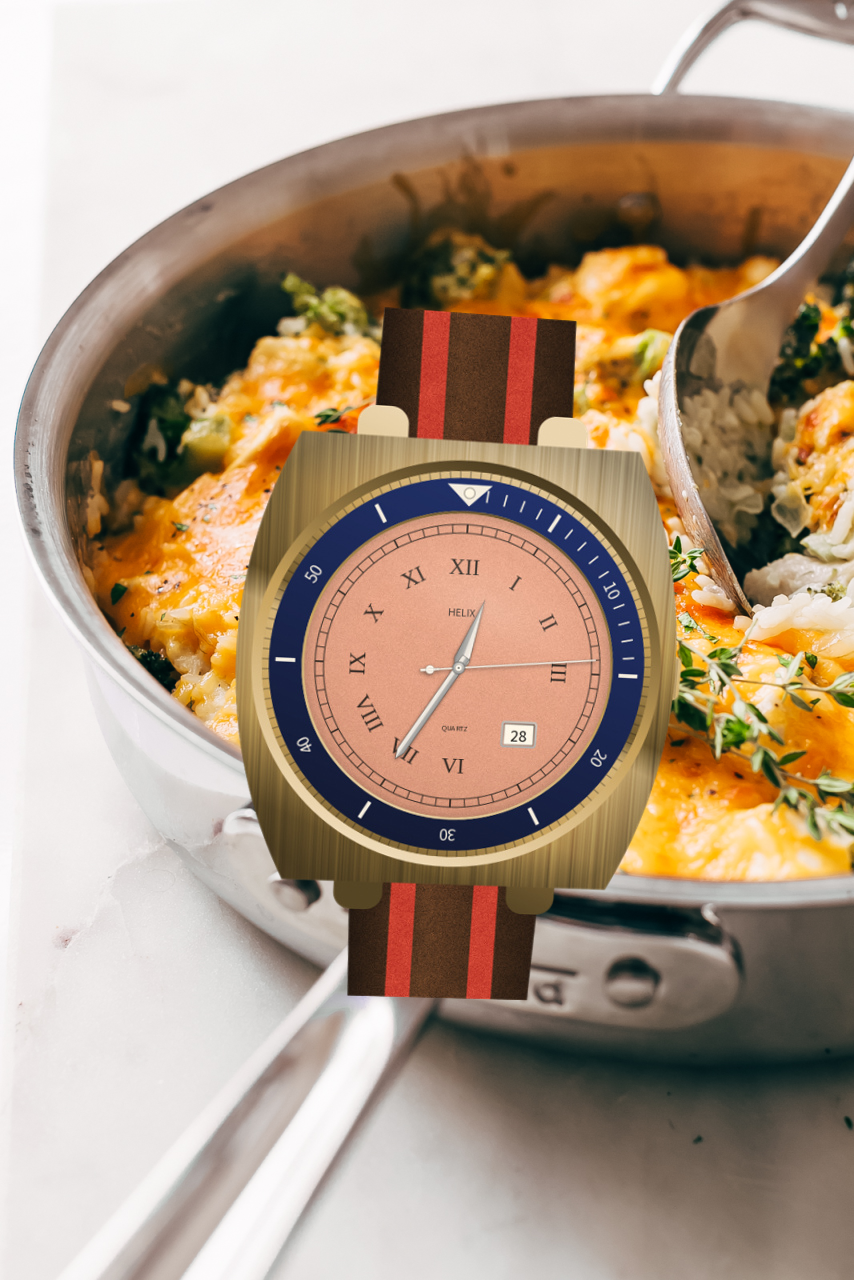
12:35:14
